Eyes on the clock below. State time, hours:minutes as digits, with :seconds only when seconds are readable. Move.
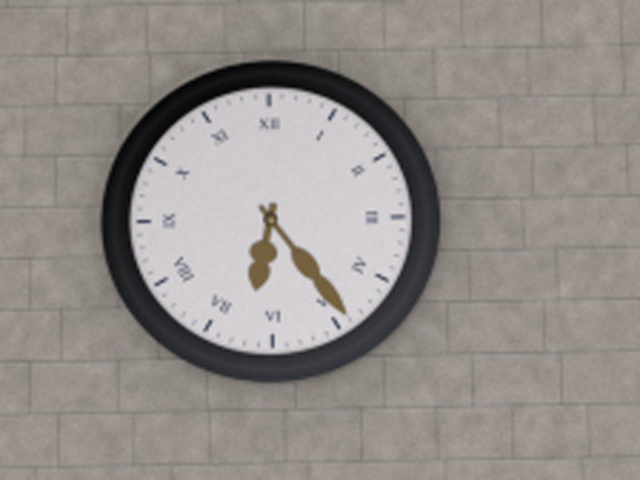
6:24
